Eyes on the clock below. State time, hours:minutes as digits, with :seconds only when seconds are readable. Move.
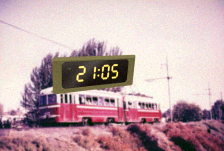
21:05
